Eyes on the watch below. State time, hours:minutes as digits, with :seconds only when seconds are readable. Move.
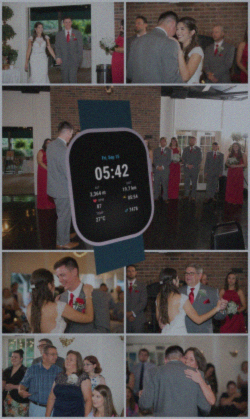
5:42
